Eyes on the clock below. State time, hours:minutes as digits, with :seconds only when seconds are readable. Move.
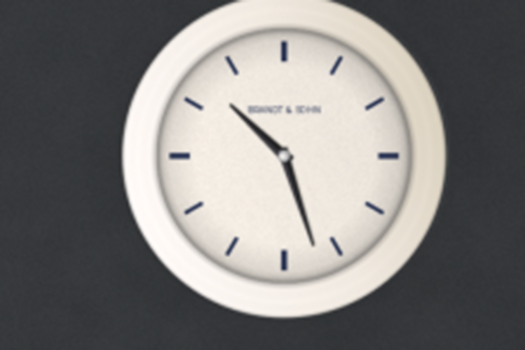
10:27
